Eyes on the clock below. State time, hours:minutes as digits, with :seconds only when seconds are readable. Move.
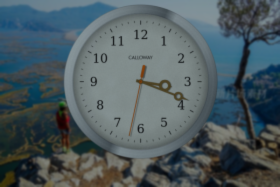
3:18:32
